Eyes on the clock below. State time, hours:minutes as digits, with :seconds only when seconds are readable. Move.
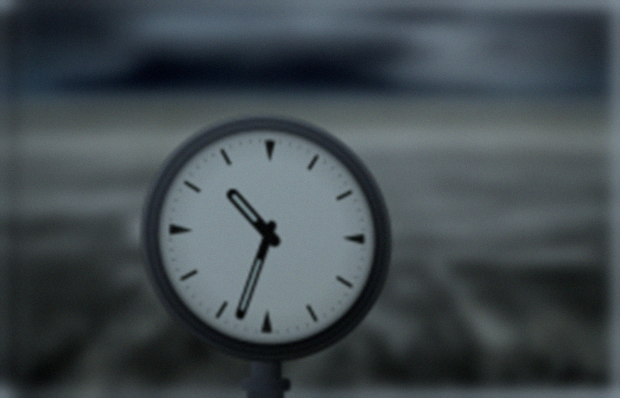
10:33
